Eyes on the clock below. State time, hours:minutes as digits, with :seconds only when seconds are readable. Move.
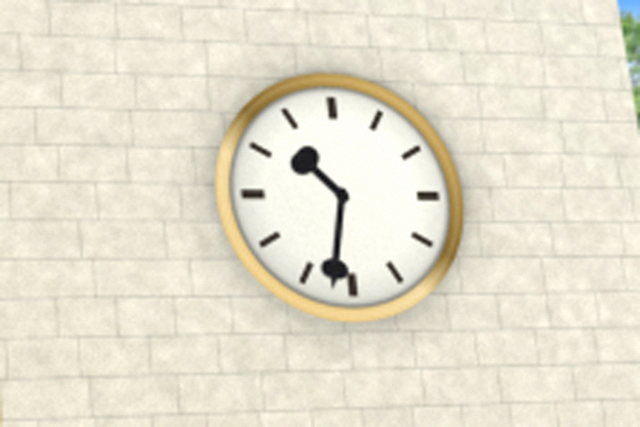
10:32
